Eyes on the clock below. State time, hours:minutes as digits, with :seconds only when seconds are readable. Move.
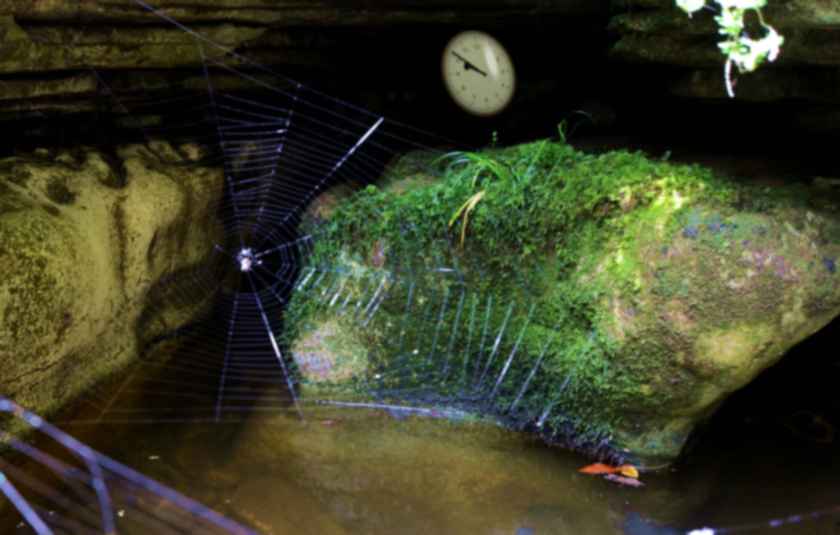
9:51
